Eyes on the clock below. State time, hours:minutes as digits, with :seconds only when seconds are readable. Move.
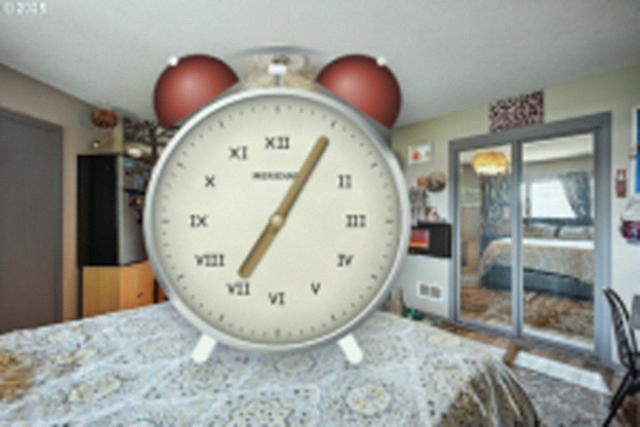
7:05
